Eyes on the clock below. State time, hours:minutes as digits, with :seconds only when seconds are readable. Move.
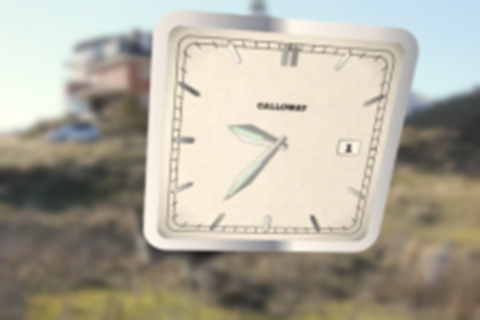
9:36
